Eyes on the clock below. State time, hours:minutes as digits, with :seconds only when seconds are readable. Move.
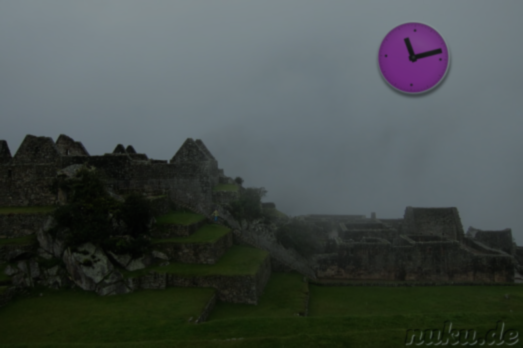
11:12
